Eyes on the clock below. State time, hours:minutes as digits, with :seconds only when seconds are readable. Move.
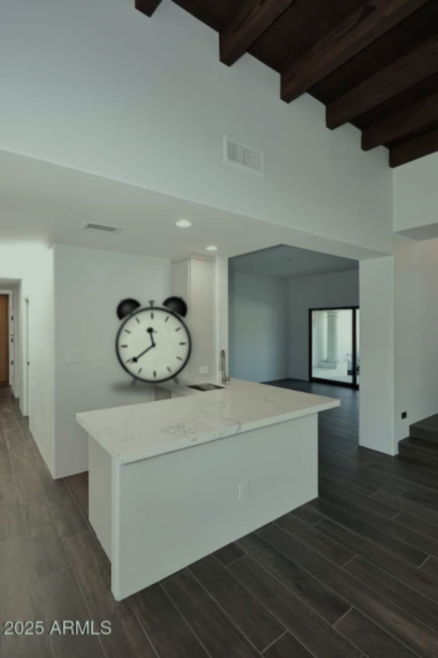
11:39
